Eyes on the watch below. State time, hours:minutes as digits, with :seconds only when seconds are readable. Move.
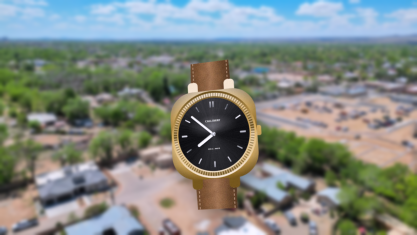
7:52
